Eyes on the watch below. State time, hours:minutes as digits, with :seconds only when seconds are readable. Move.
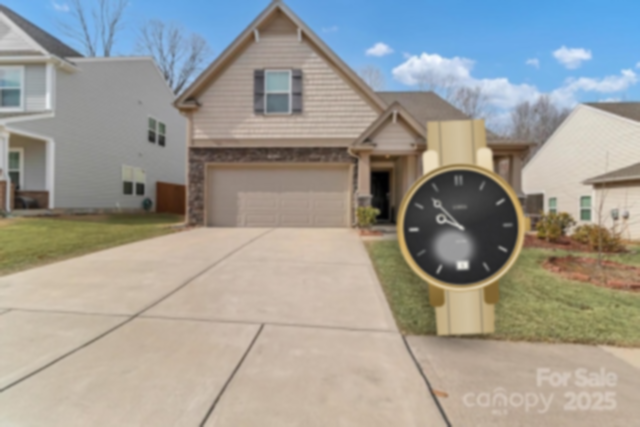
9:53
